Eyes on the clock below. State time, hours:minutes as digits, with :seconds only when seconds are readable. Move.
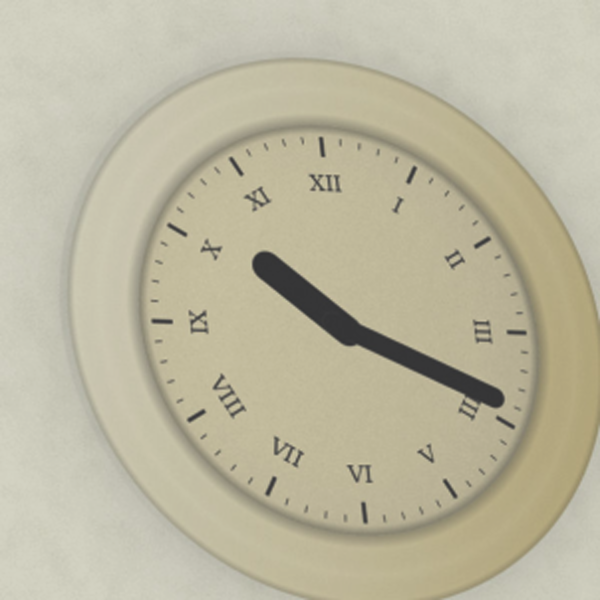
10:19
